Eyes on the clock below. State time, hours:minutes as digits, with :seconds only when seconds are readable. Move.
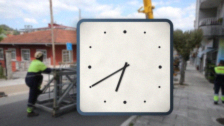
6:40
